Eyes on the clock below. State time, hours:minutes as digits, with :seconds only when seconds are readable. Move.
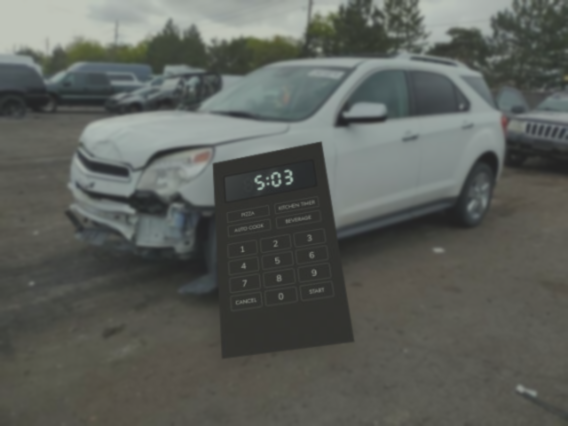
5:03
